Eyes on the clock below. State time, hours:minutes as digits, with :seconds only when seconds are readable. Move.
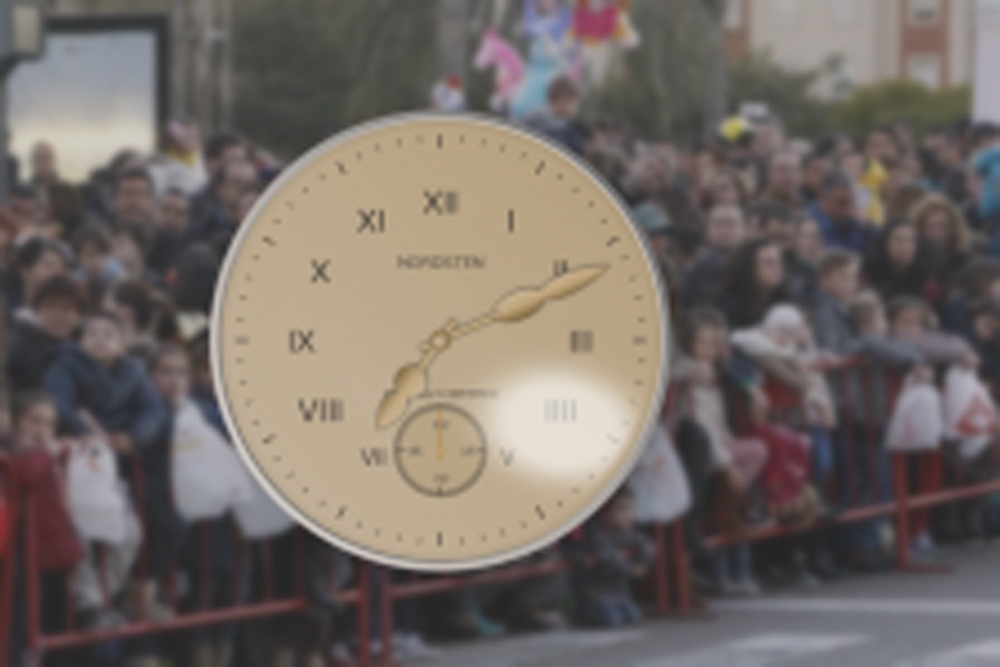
7:11
